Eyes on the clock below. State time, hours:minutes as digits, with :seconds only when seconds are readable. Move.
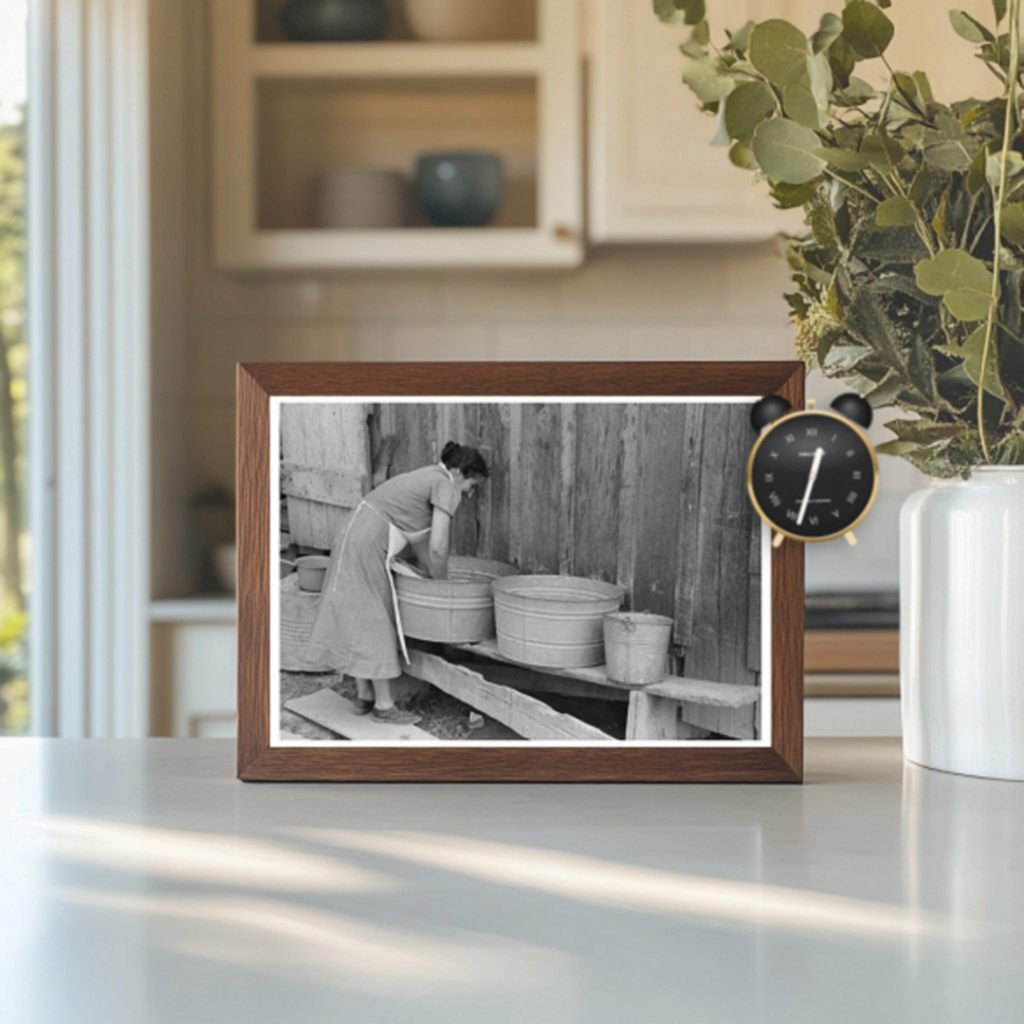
12:33
